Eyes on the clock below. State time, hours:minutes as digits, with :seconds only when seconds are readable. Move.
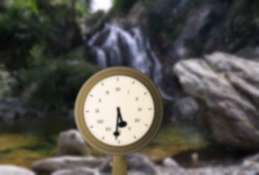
5:31
